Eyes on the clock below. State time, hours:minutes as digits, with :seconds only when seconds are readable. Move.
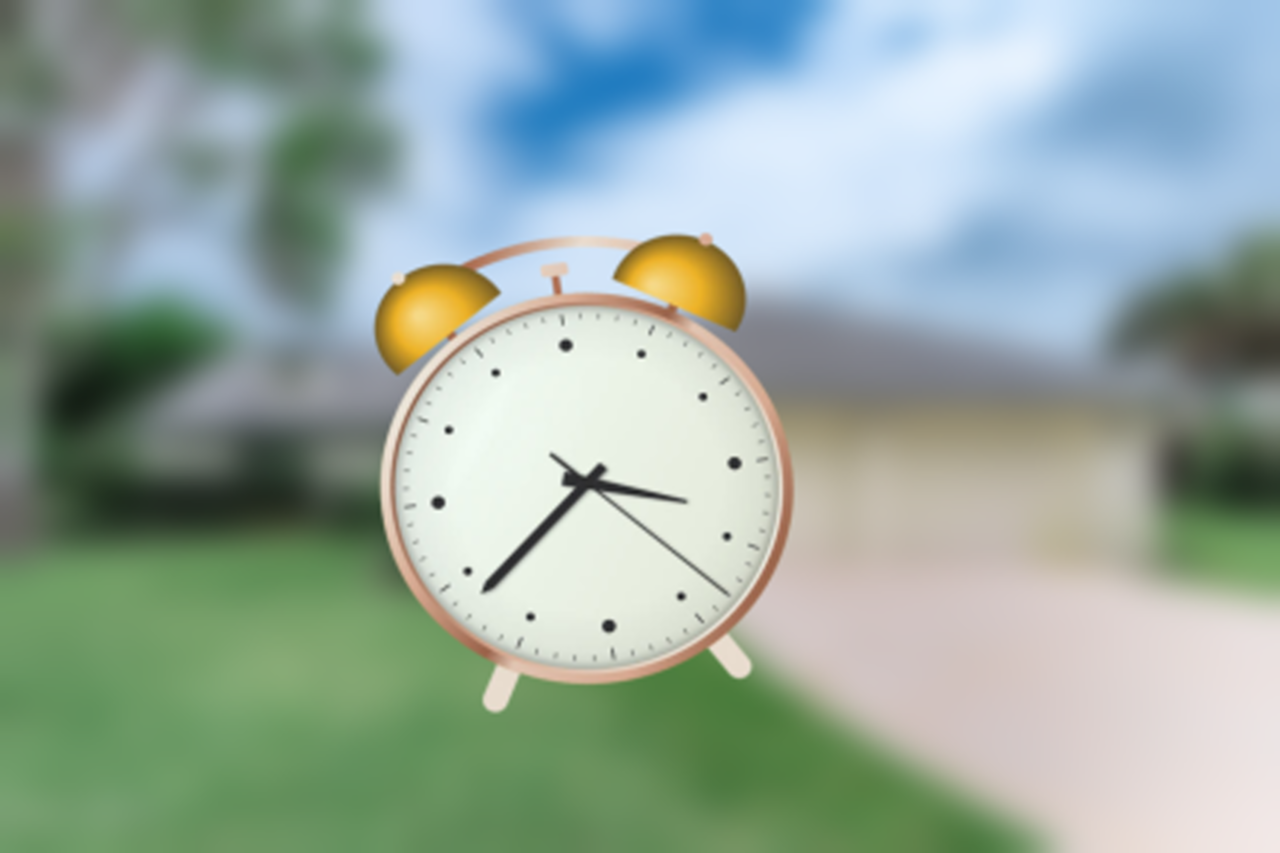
3:38:23
